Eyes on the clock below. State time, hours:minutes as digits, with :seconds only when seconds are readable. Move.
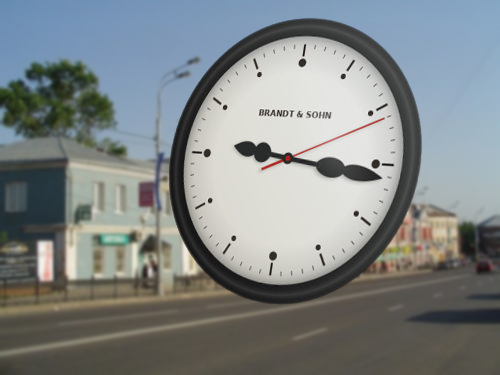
9:16:11
